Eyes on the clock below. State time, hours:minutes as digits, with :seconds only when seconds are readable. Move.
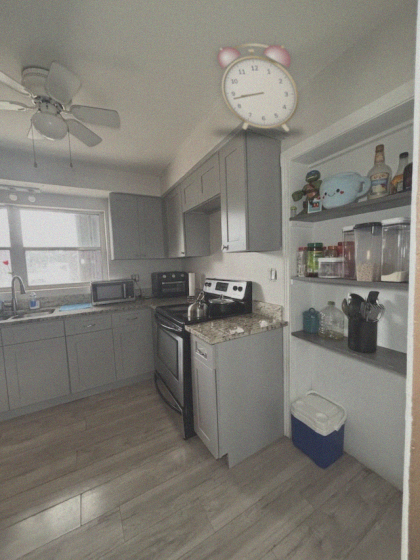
8:43
